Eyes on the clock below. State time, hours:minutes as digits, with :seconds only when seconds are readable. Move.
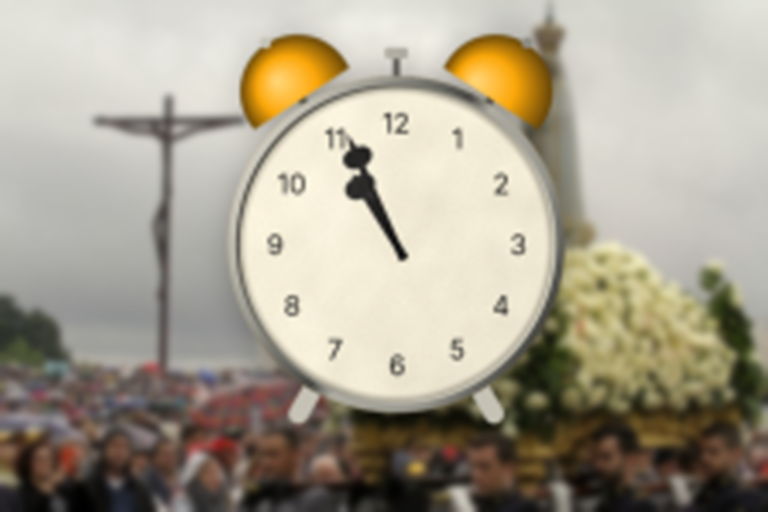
10:56
